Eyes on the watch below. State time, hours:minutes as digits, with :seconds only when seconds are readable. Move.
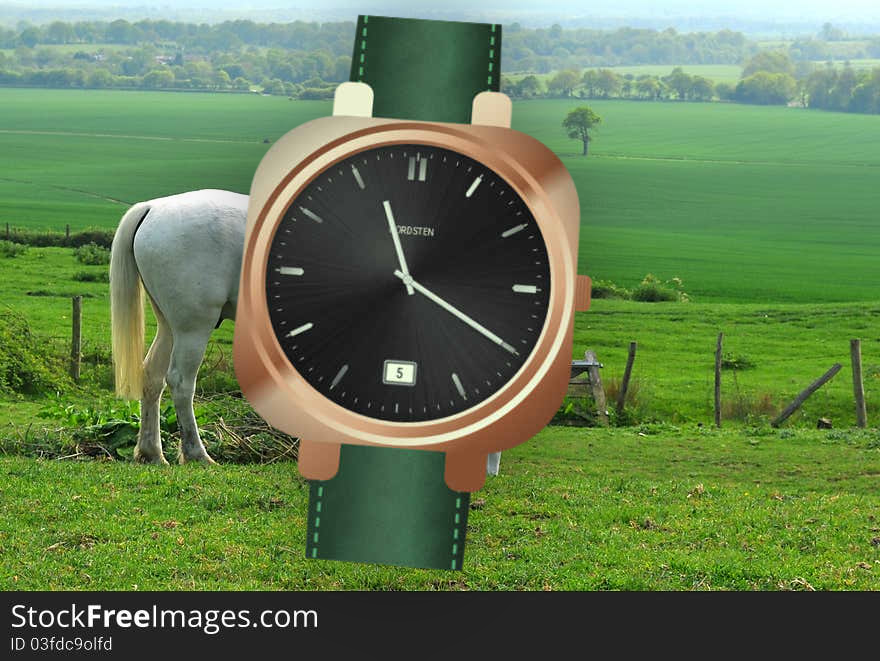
11:20
